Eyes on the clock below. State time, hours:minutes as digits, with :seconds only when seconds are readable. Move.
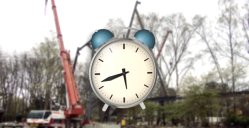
5:42
